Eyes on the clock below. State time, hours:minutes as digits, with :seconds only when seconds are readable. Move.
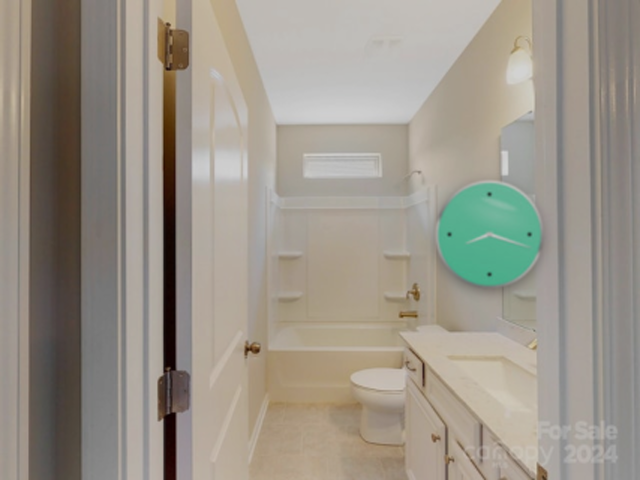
8:18
